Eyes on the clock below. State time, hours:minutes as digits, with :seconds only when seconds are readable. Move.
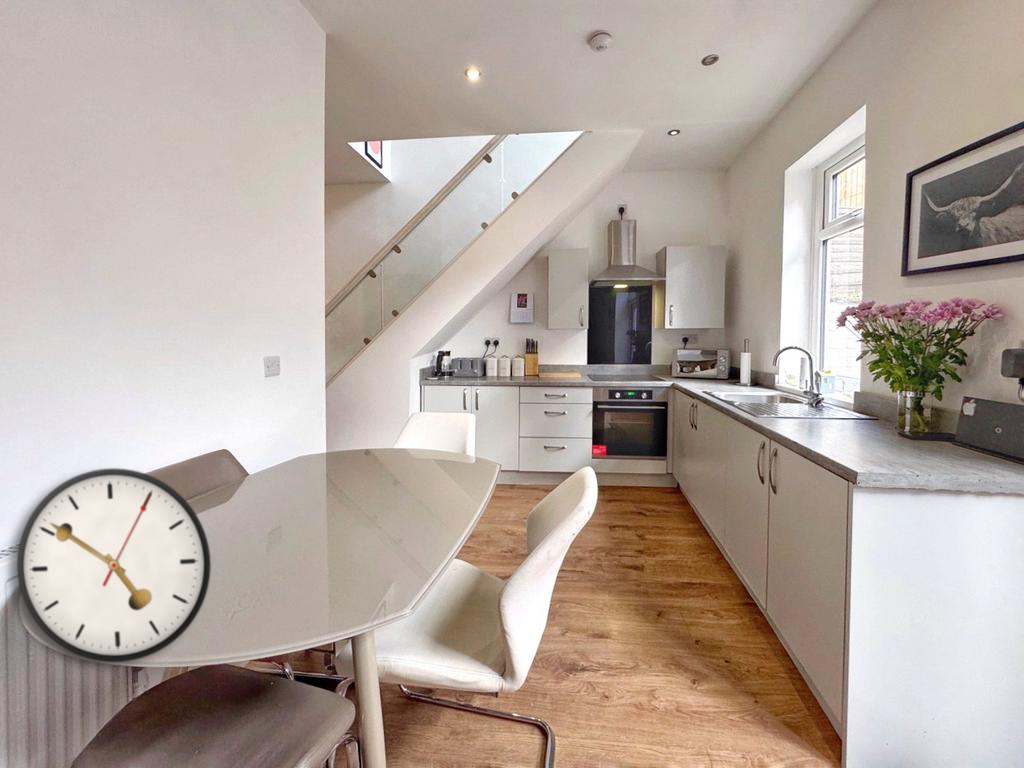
4:51:05
